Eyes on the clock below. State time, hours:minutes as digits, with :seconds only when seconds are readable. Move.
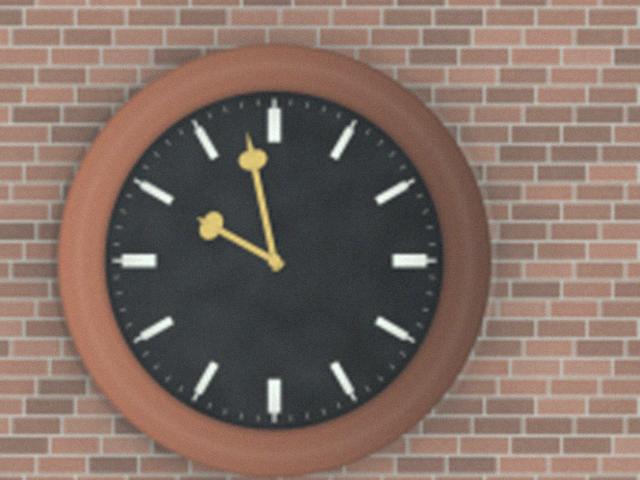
9:58
